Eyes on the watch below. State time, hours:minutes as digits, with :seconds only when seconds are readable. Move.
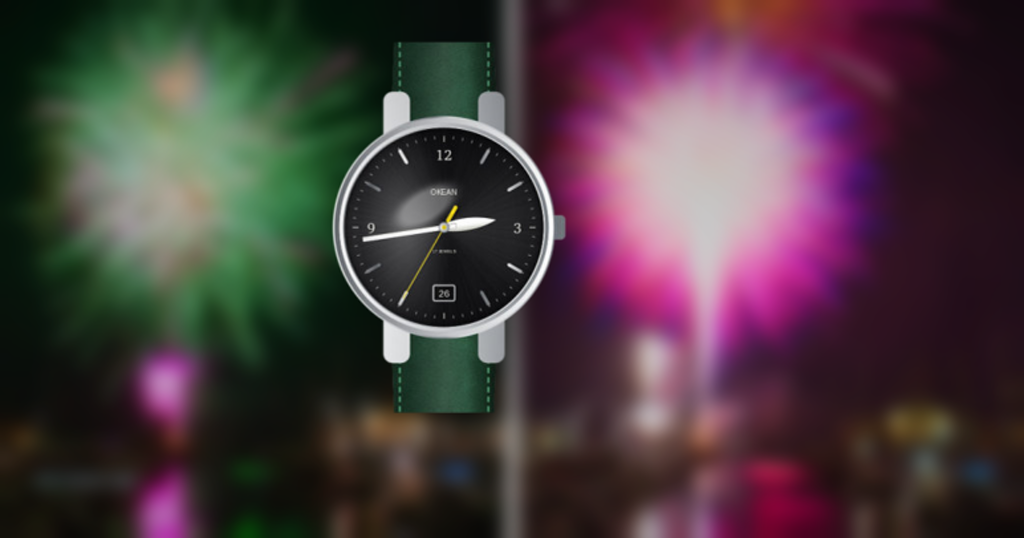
2:43:35
